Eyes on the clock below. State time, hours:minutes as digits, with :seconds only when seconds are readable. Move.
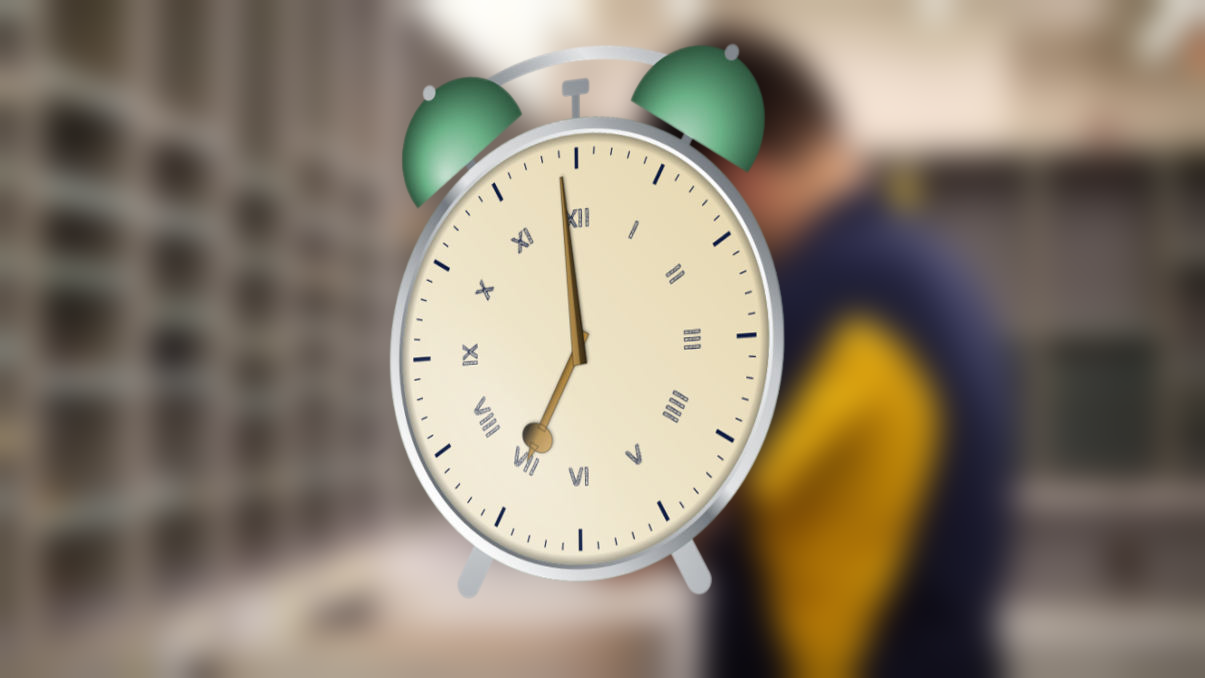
6:59
